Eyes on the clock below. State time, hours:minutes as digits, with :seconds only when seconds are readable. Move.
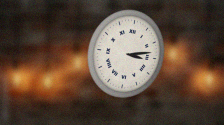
3:13
